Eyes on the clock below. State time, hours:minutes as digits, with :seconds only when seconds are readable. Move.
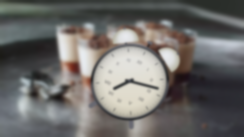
7:13
